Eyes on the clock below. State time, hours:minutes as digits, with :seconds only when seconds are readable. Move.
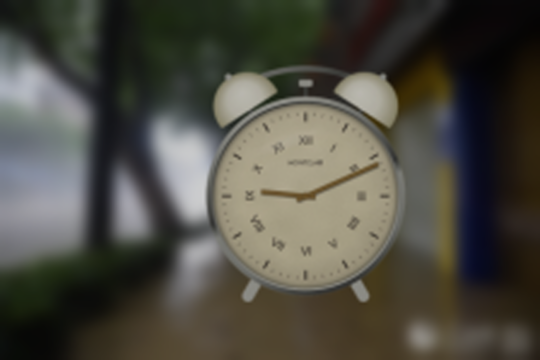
9:11
